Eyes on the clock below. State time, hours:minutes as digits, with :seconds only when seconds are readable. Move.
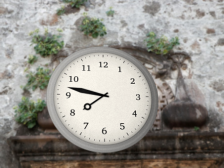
7:47
